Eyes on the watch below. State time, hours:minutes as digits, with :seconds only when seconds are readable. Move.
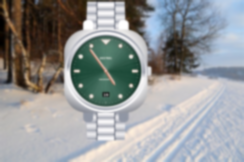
4:54
